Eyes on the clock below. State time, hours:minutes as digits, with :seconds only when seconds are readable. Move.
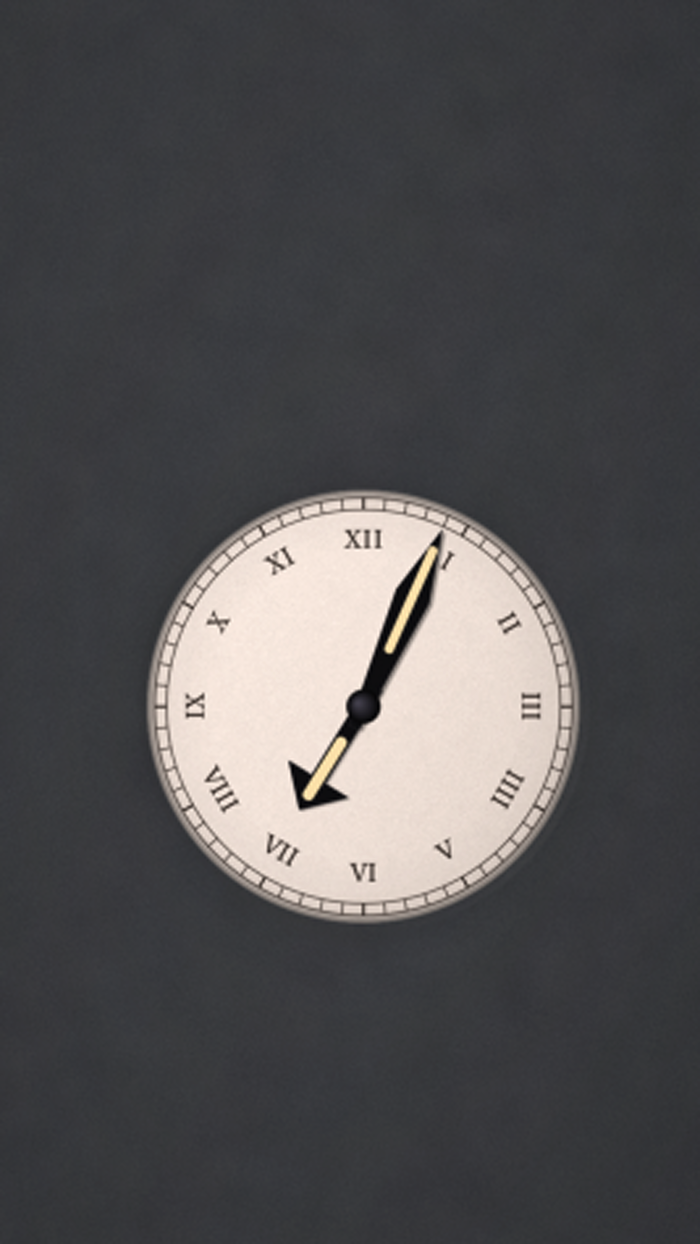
7:04
